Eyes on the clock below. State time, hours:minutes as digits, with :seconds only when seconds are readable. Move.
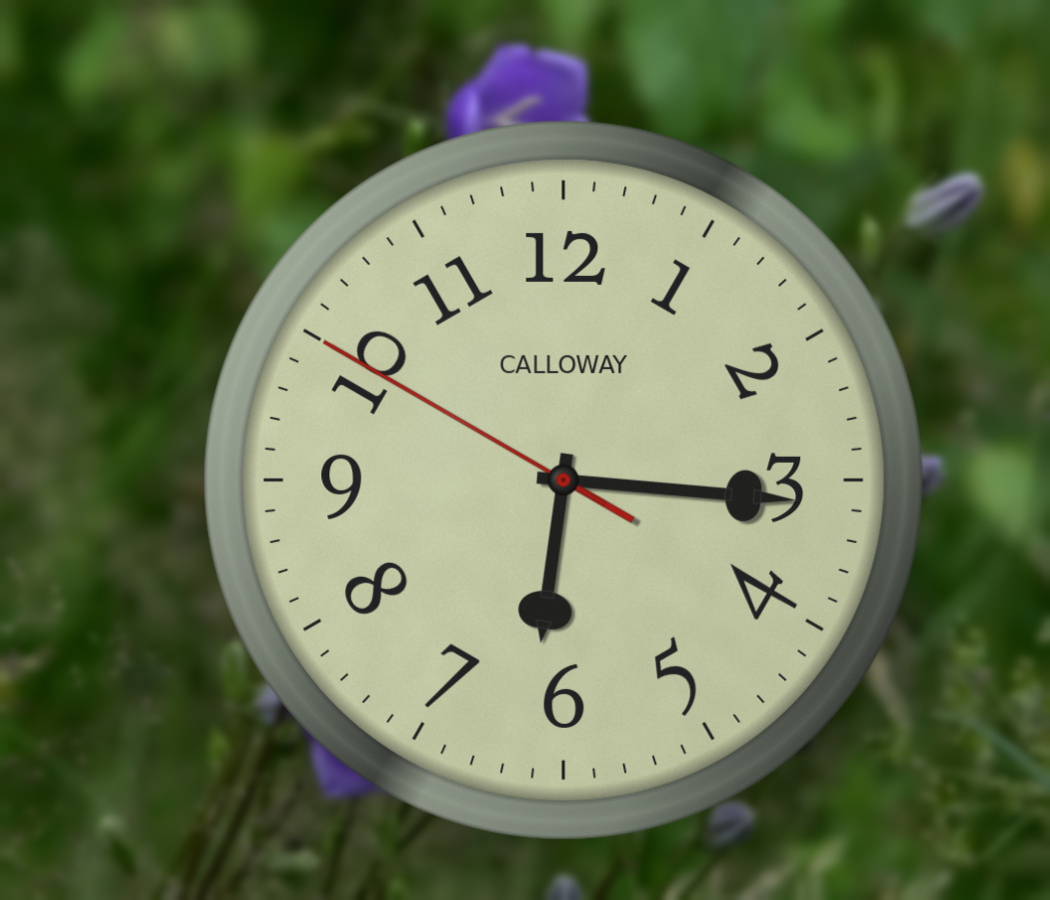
6:15:50
